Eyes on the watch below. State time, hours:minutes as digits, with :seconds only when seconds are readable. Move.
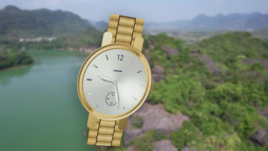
9:27
